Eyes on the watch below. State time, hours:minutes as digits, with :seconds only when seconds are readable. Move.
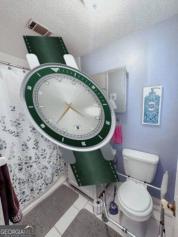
4:38
